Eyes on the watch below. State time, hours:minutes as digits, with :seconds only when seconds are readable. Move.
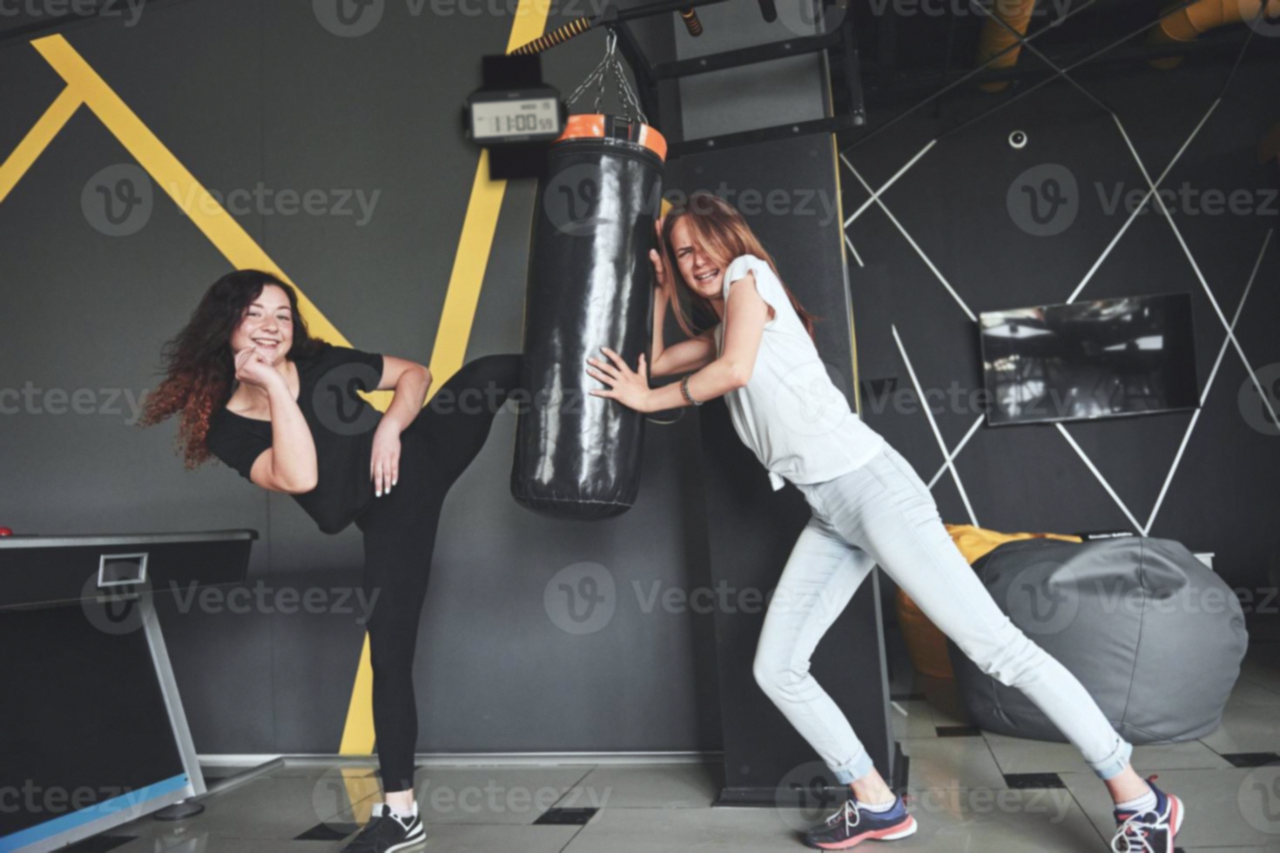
11:00
